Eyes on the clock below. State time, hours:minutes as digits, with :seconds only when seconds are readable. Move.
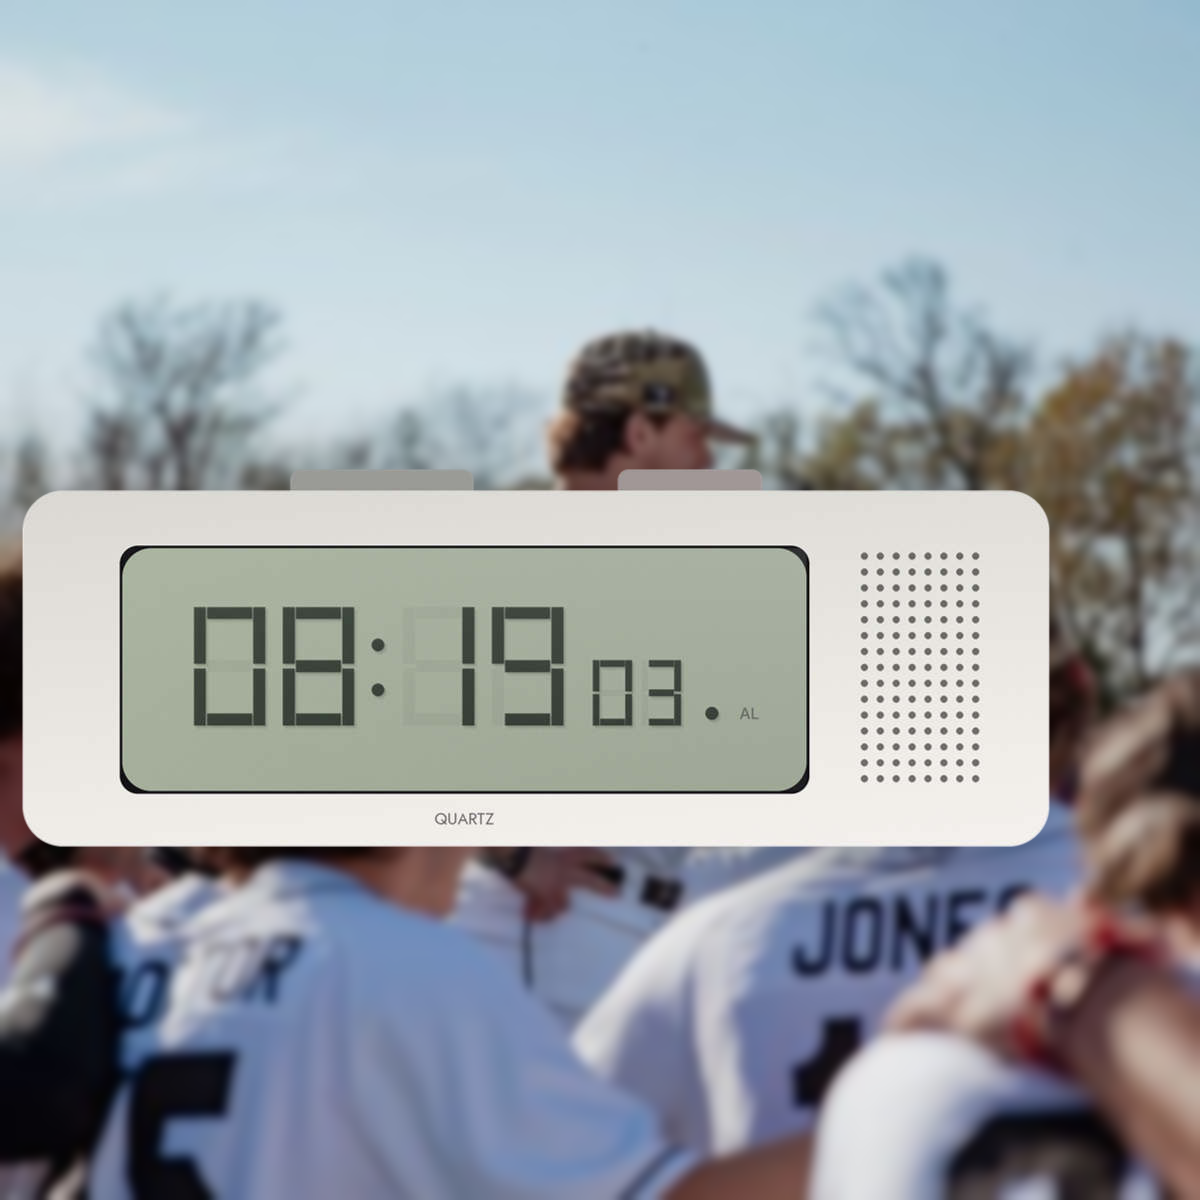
8:19:03
